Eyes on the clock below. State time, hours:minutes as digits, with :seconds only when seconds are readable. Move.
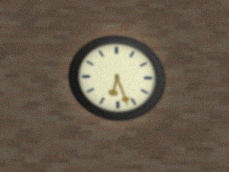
6:27
